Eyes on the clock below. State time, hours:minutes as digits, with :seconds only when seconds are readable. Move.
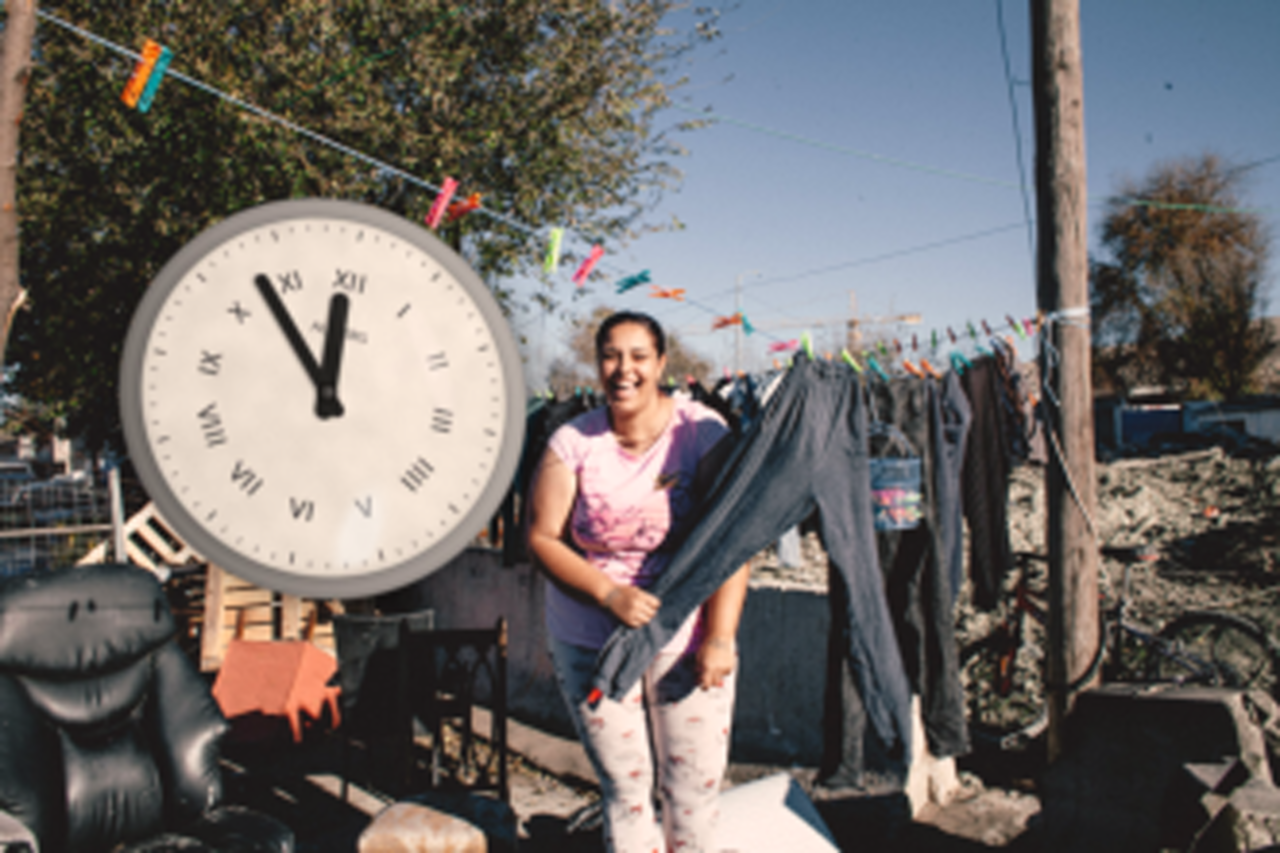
11:53
